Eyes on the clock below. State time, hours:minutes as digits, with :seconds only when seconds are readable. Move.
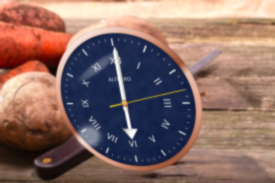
6:00:13
